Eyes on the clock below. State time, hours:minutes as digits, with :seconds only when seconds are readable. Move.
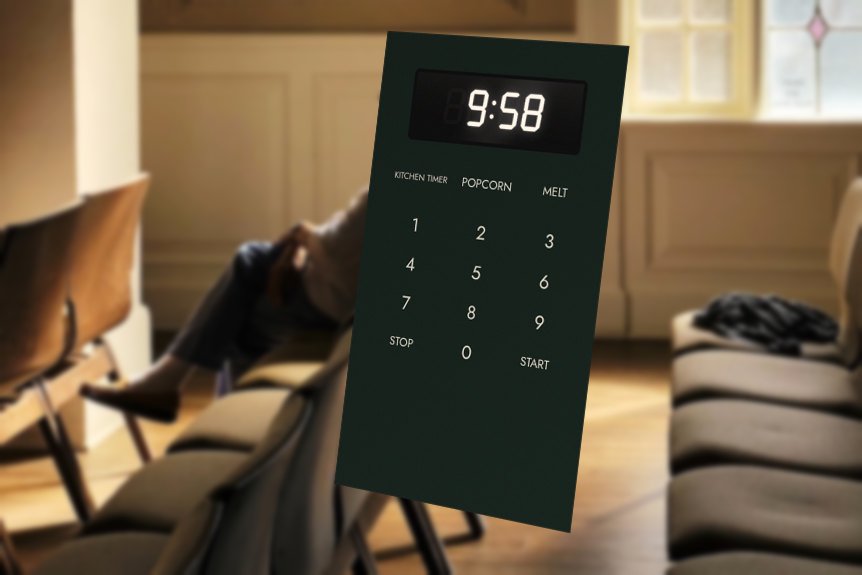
9:58
